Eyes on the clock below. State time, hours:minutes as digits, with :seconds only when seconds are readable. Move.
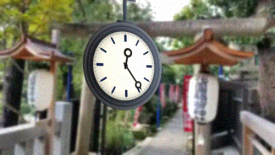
12:24
